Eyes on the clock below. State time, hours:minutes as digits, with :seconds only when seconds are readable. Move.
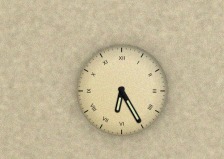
6:25
